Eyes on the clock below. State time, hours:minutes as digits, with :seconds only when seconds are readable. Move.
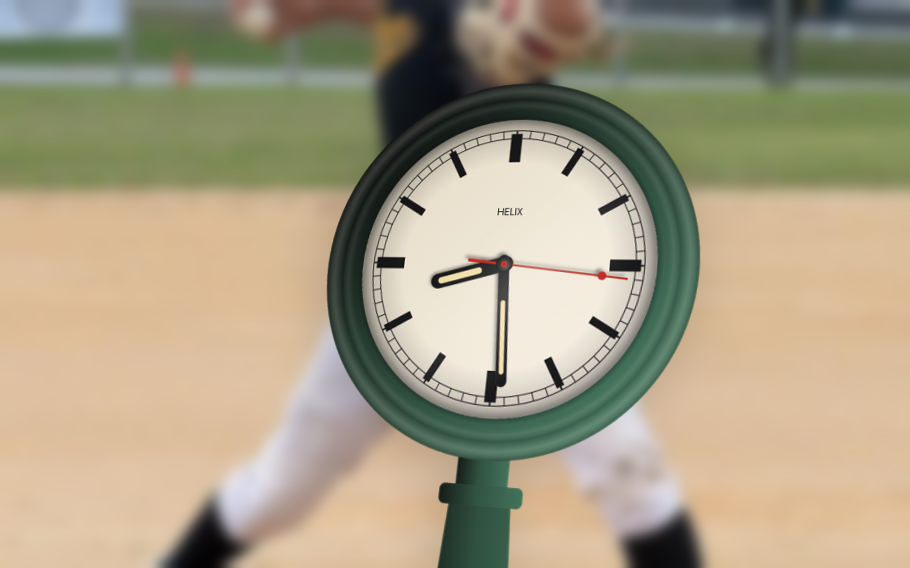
8:29:16
